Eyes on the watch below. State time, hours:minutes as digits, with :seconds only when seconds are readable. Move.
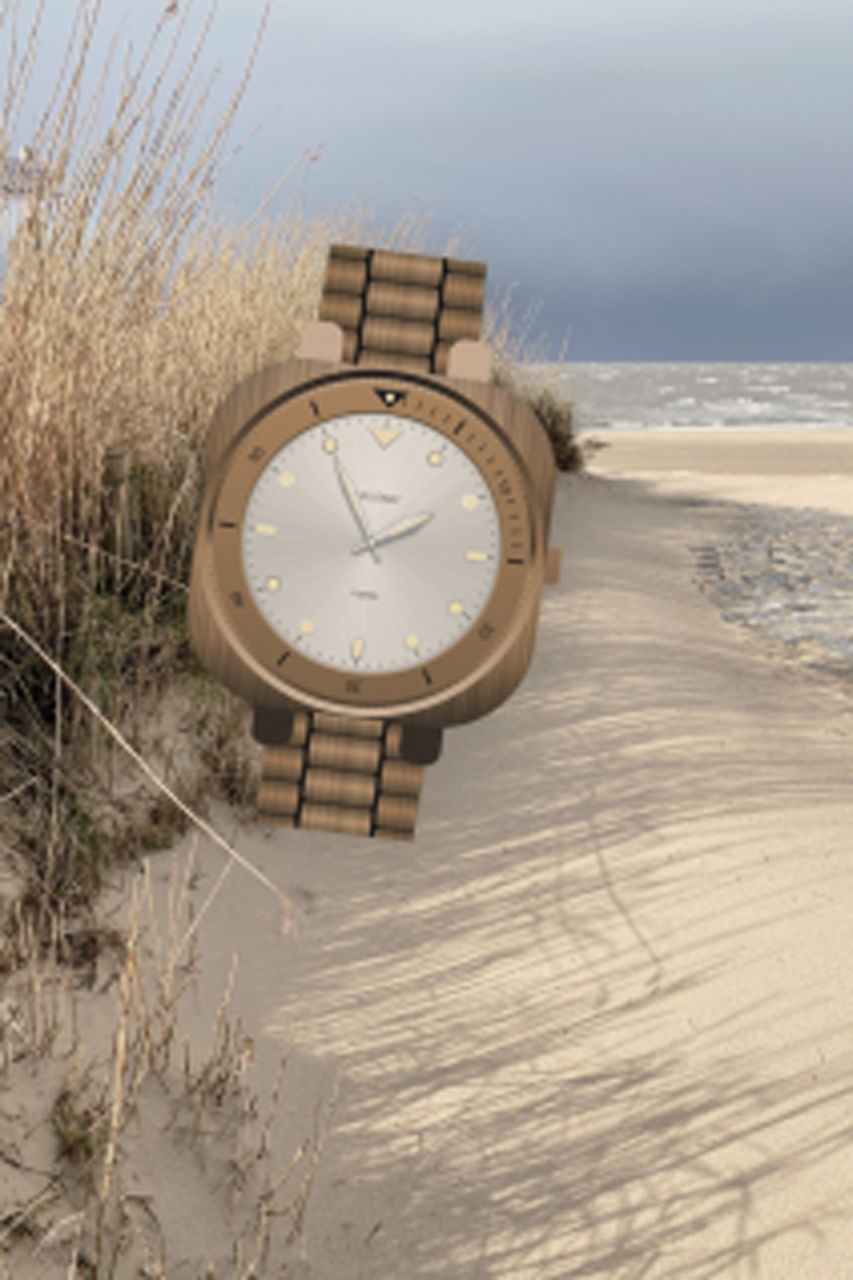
1:55
